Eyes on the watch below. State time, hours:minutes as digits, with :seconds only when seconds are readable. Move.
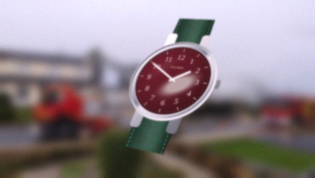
1:50
